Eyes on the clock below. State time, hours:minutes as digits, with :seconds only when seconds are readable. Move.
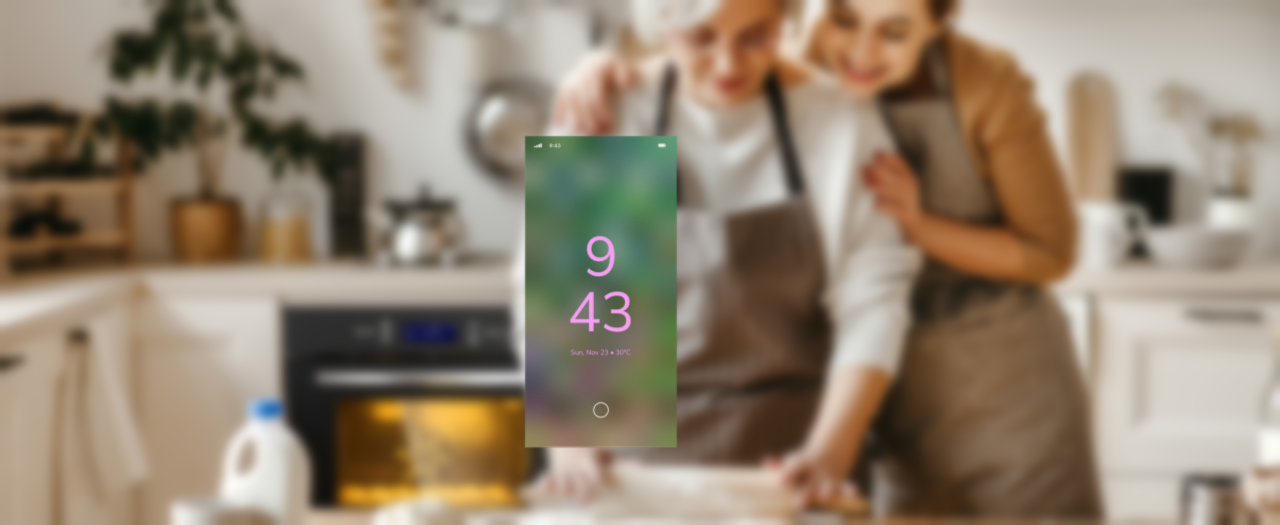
9:43
